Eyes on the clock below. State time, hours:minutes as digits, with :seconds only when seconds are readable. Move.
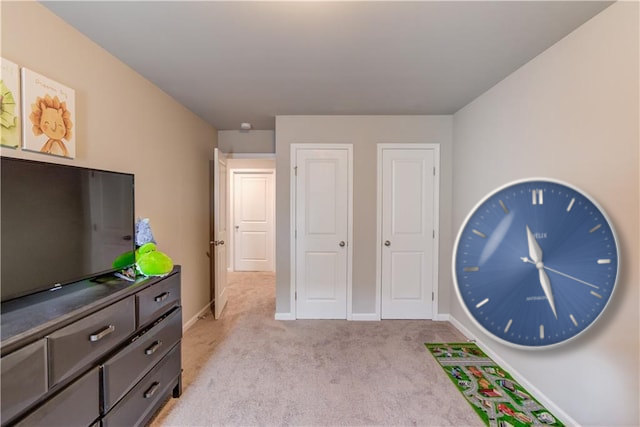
11:27:19
